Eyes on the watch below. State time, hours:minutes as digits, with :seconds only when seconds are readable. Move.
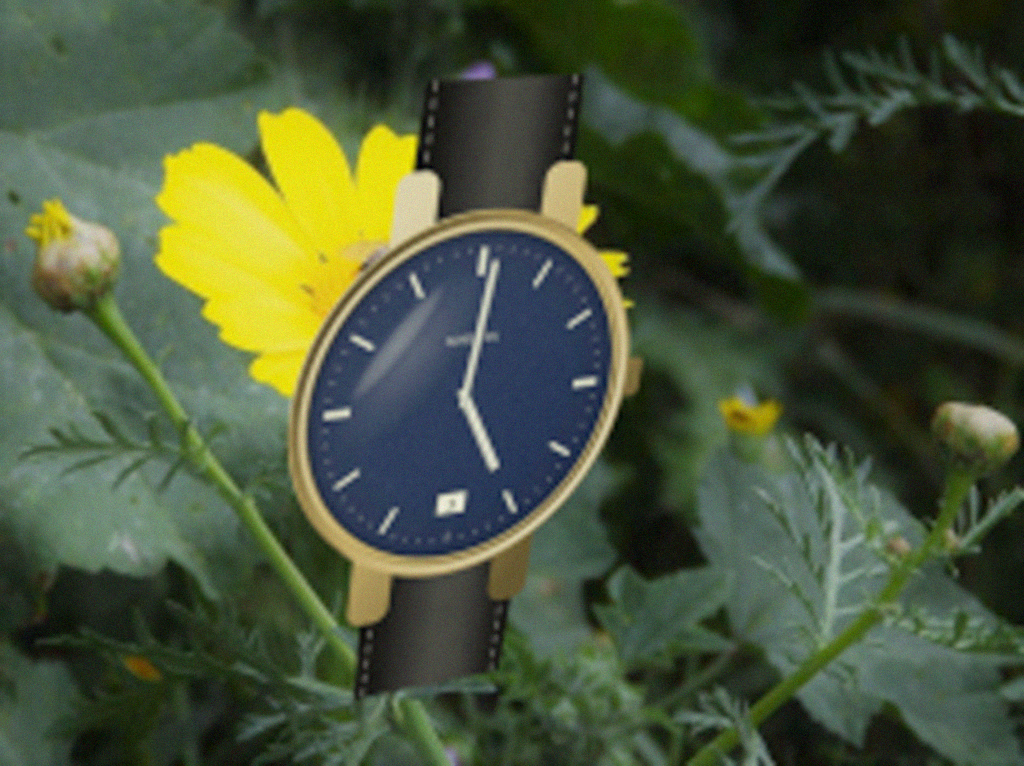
5:01
